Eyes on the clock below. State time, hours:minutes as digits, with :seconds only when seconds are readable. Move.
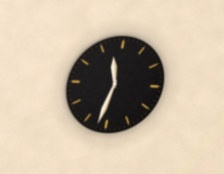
11:32
